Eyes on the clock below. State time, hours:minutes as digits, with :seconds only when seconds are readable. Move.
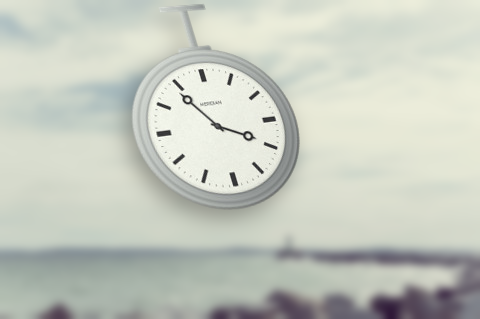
3:54
